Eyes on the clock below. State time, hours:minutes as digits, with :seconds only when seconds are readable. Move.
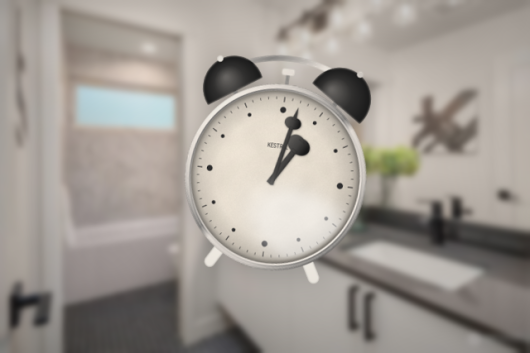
1:02
